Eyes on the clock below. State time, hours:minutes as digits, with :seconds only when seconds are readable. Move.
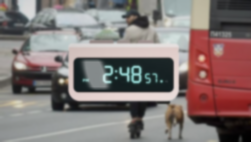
2:48
